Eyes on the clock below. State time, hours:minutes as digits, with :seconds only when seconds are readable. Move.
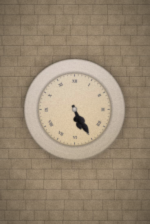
5:25
